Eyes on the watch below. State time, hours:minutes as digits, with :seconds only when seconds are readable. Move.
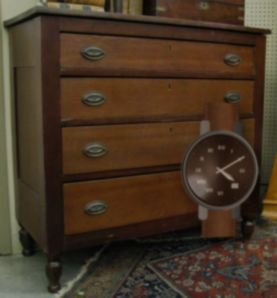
4:10
